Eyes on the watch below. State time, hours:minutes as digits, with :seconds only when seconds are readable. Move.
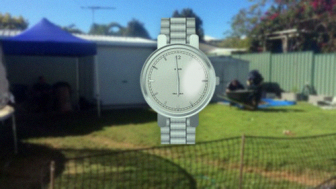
5:59
